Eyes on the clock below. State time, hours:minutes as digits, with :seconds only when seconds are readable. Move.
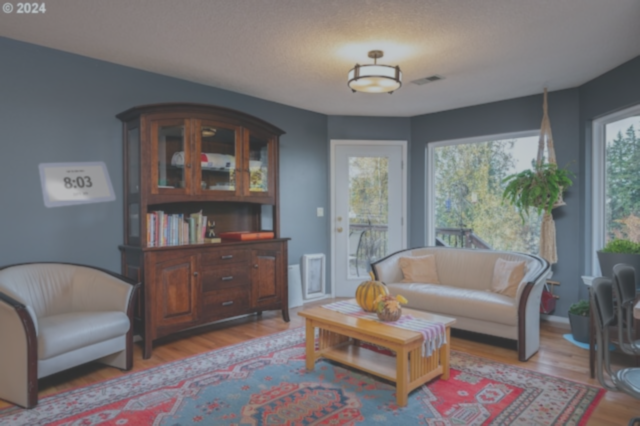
8:03
